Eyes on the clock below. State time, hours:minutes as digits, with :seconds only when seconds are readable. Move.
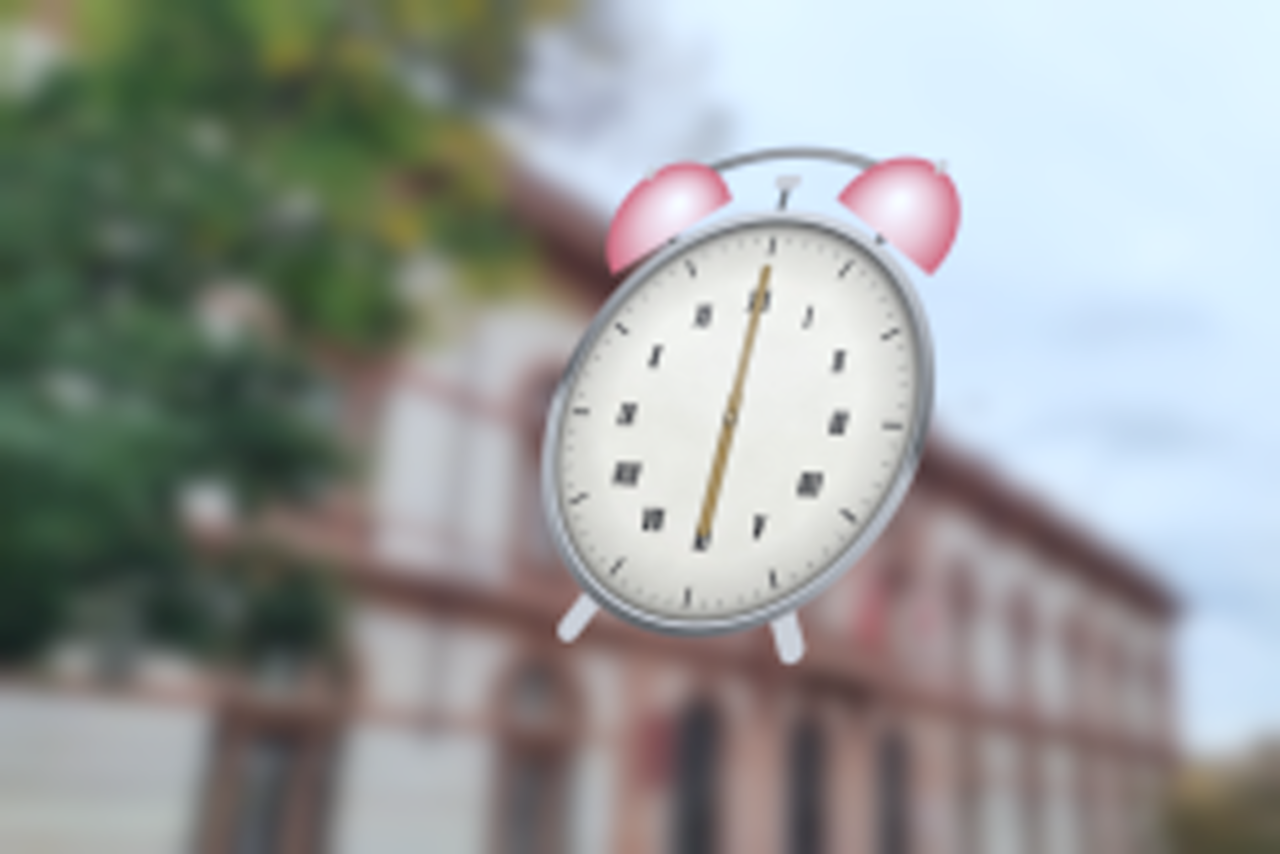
6:00
